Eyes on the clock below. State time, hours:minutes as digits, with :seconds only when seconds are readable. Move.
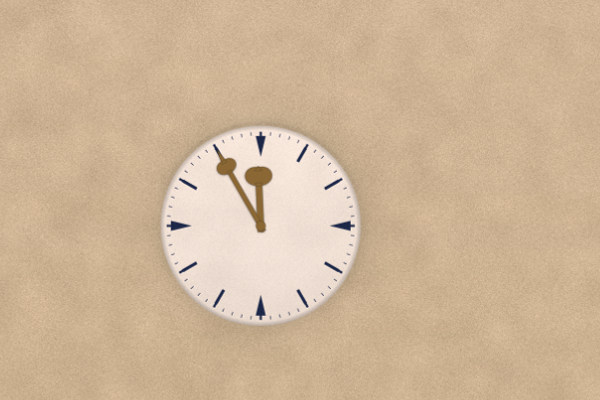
11:55
